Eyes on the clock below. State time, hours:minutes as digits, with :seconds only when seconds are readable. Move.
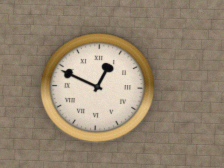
12:49
